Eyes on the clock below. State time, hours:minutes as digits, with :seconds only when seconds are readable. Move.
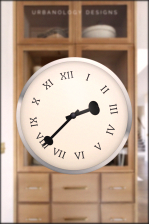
2:39
